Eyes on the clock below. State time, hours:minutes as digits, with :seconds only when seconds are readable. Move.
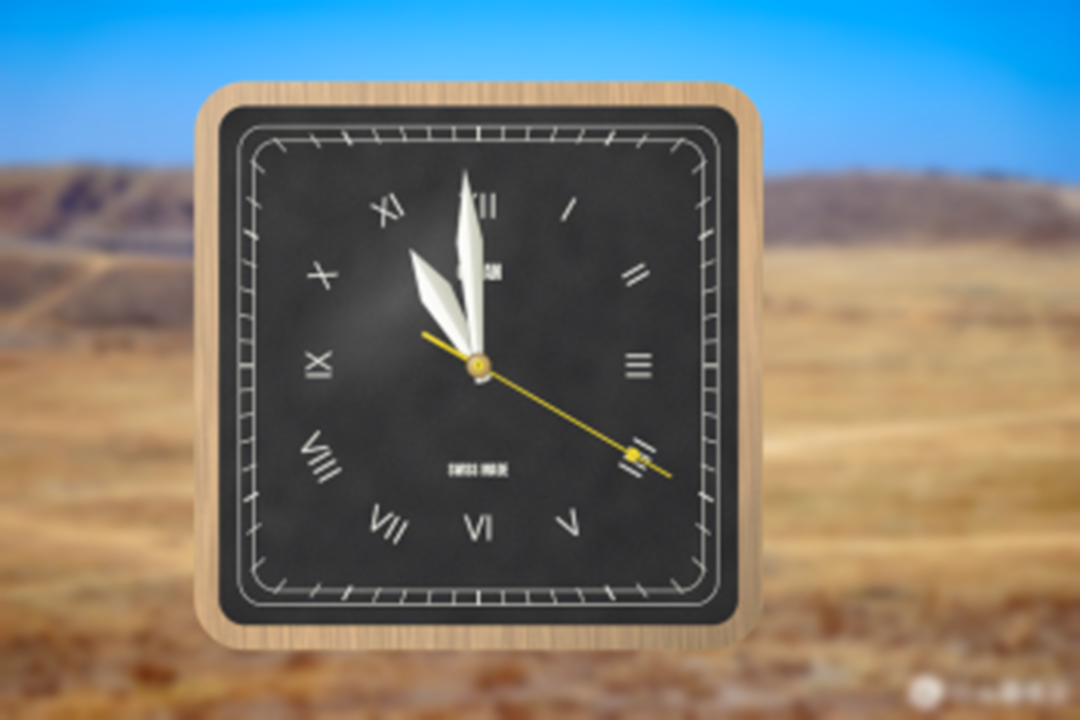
10:59:20
